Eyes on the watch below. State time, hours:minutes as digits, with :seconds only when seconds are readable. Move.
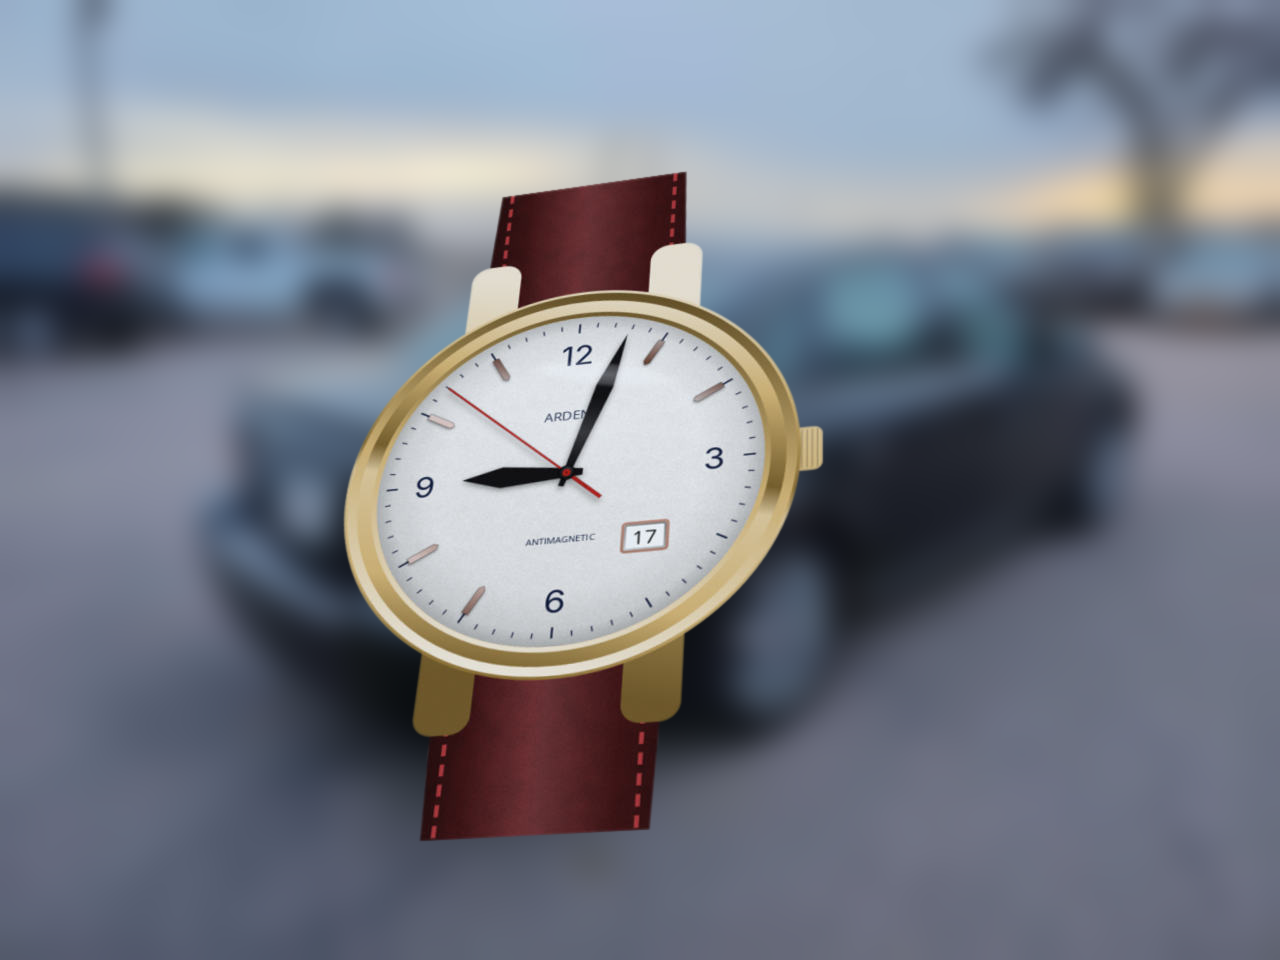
9:02:52
